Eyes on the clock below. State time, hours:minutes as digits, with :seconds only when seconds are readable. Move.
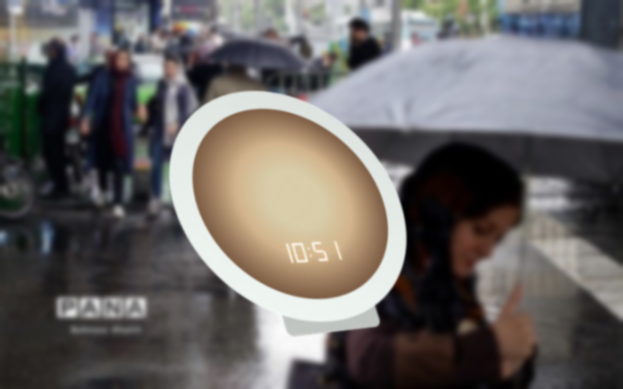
10:51
